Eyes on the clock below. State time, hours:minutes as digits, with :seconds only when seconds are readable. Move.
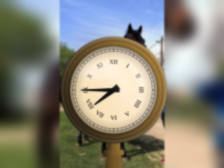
7:45
